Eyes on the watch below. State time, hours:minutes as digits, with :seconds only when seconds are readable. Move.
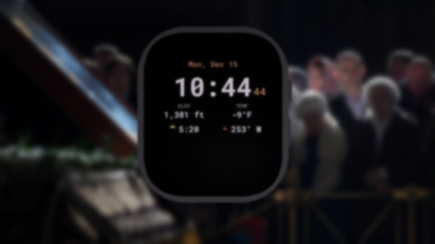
10:44:44
